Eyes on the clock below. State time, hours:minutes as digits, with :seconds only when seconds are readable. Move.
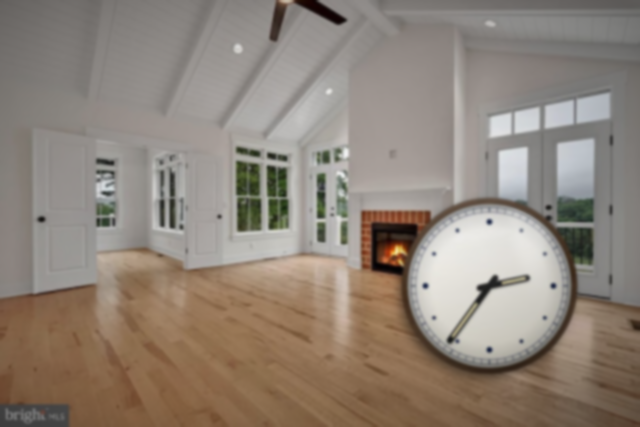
2:36
